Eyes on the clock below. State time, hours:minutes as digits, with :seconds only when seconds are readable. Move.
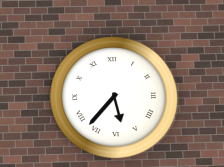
5:37
